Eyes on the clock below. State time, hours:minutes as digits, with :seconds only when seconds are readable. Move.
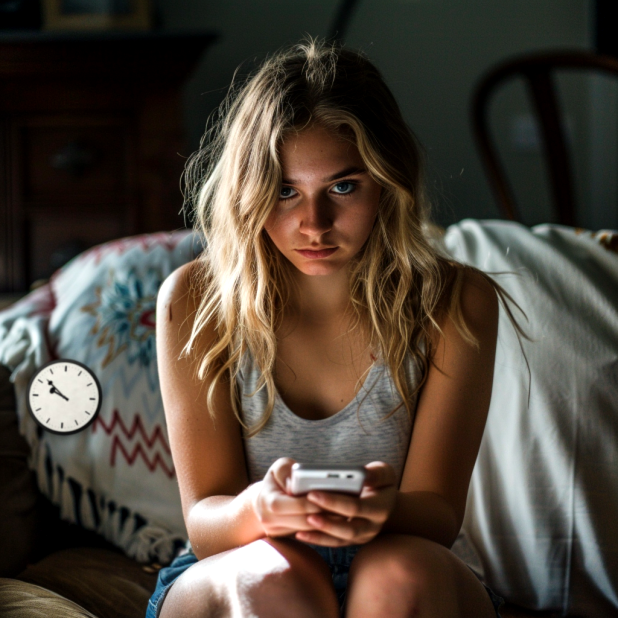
9:52
